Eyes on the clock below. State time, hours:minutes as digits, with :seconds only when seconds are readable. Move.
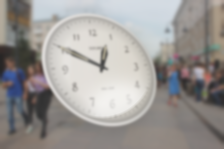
12:50
